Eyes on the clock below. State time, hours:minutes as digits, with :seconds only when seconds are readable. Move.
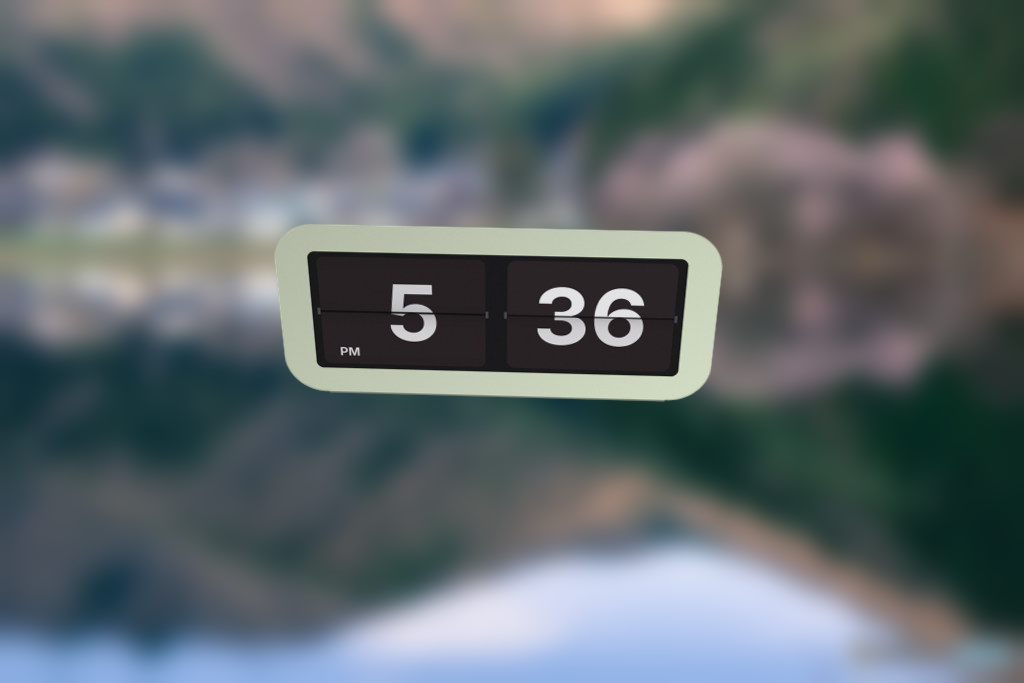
5:36
